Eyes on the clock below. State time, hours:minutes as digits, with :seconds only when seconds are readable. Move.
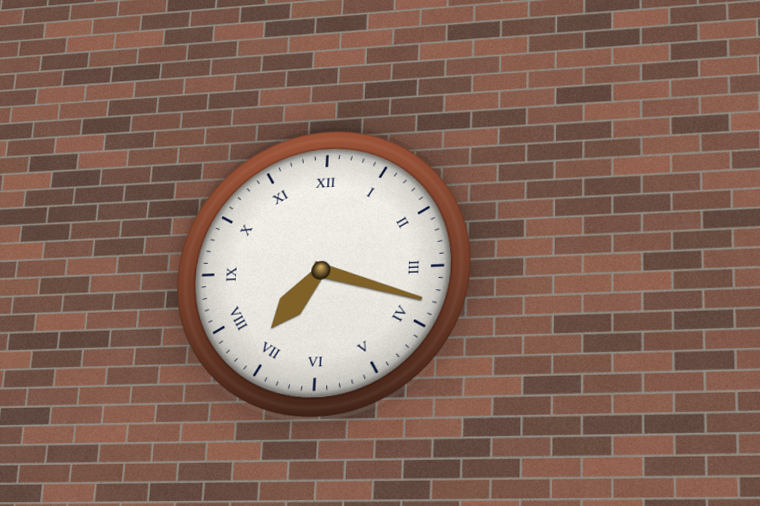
7:18
